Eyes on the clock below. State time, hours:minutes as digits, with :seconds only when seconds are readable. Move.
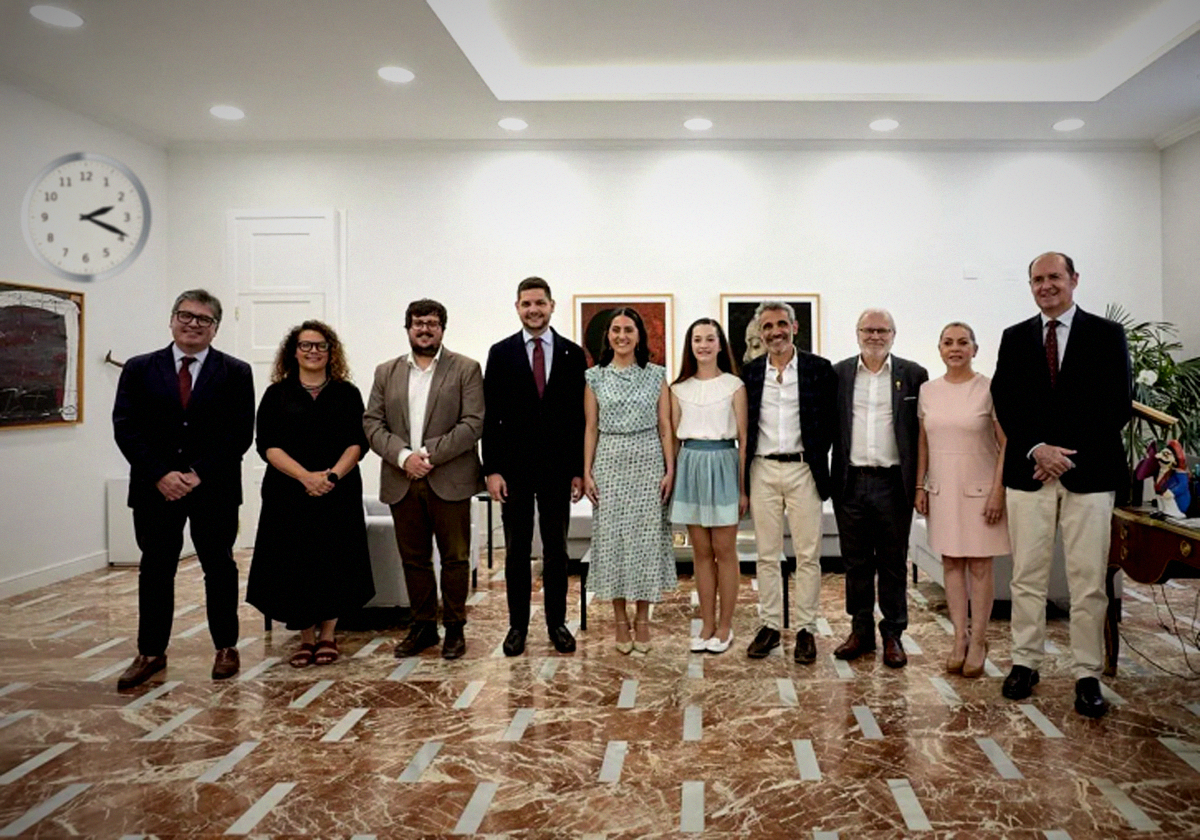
2:19
